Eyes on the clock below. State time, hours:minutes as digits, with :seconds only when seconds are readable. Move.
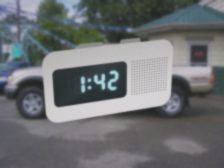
1:42
